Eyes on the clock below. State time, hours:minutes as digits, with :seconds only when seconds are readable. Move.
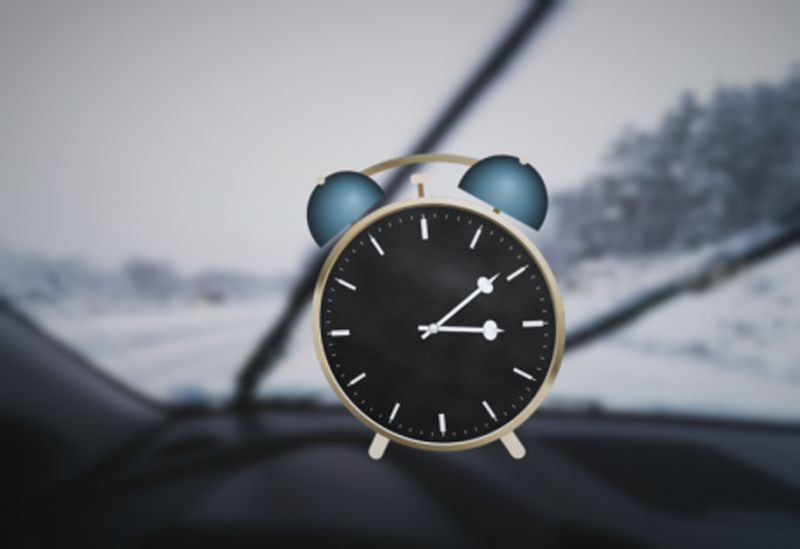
3:09
